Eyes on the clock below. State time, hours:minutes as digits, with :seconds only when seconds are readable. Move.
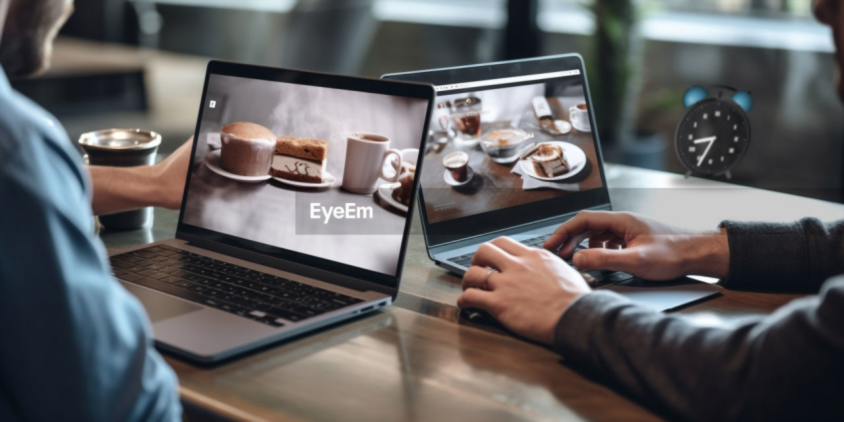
8:34
